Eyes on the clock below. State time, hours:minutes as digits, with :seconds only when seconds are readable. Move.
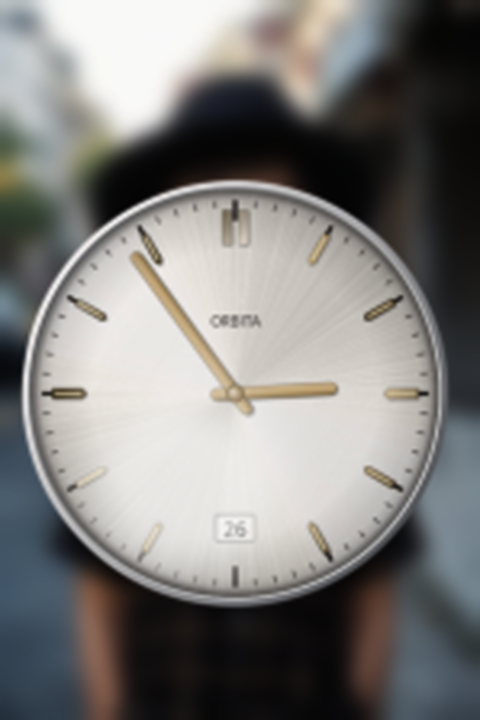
2:54
